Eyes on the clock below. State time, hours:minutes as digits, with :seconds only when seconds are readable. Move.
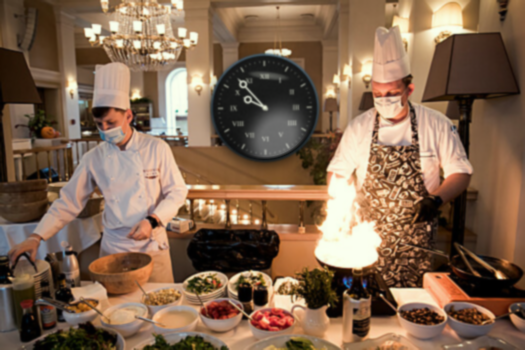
9:53
